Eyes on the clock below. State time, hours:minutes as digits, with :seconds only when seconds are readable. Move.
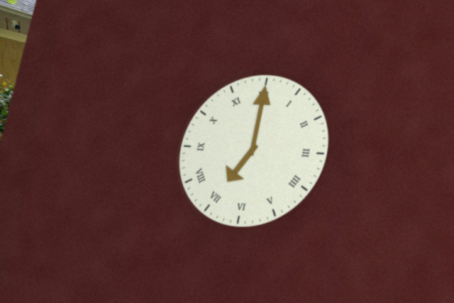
7:00
